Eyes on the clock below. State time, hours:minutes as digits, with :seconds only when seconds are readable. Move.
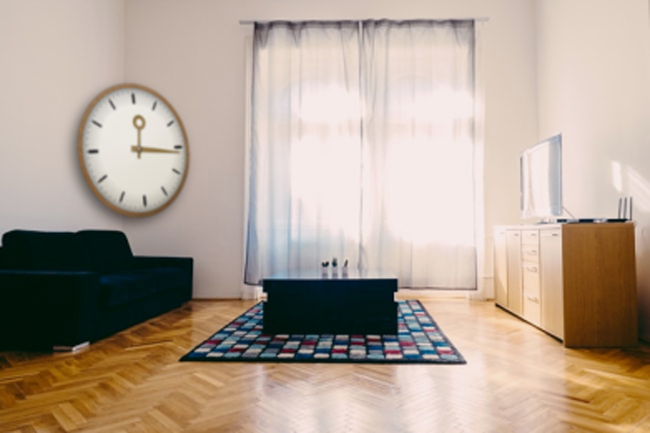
12:16
